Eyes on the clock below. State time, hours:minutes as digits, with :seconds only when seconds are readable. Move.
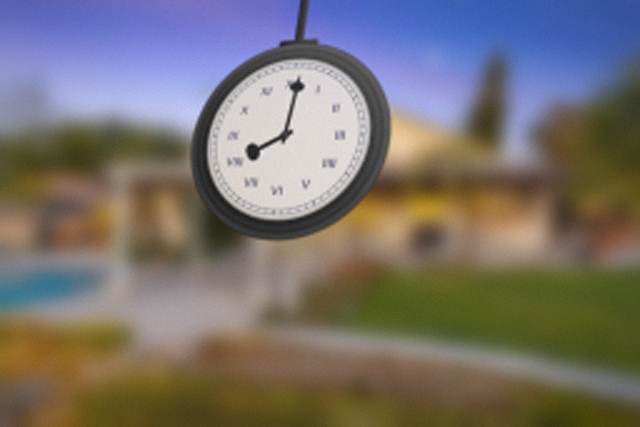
8:01
